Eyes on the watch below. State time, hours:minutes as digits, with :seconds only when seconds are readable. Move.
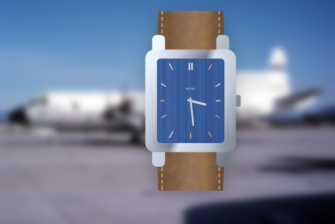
3:29
